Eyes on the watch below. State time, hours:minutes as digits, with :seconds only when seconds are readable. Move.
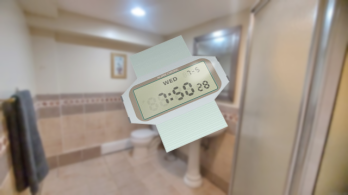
7:50:28
